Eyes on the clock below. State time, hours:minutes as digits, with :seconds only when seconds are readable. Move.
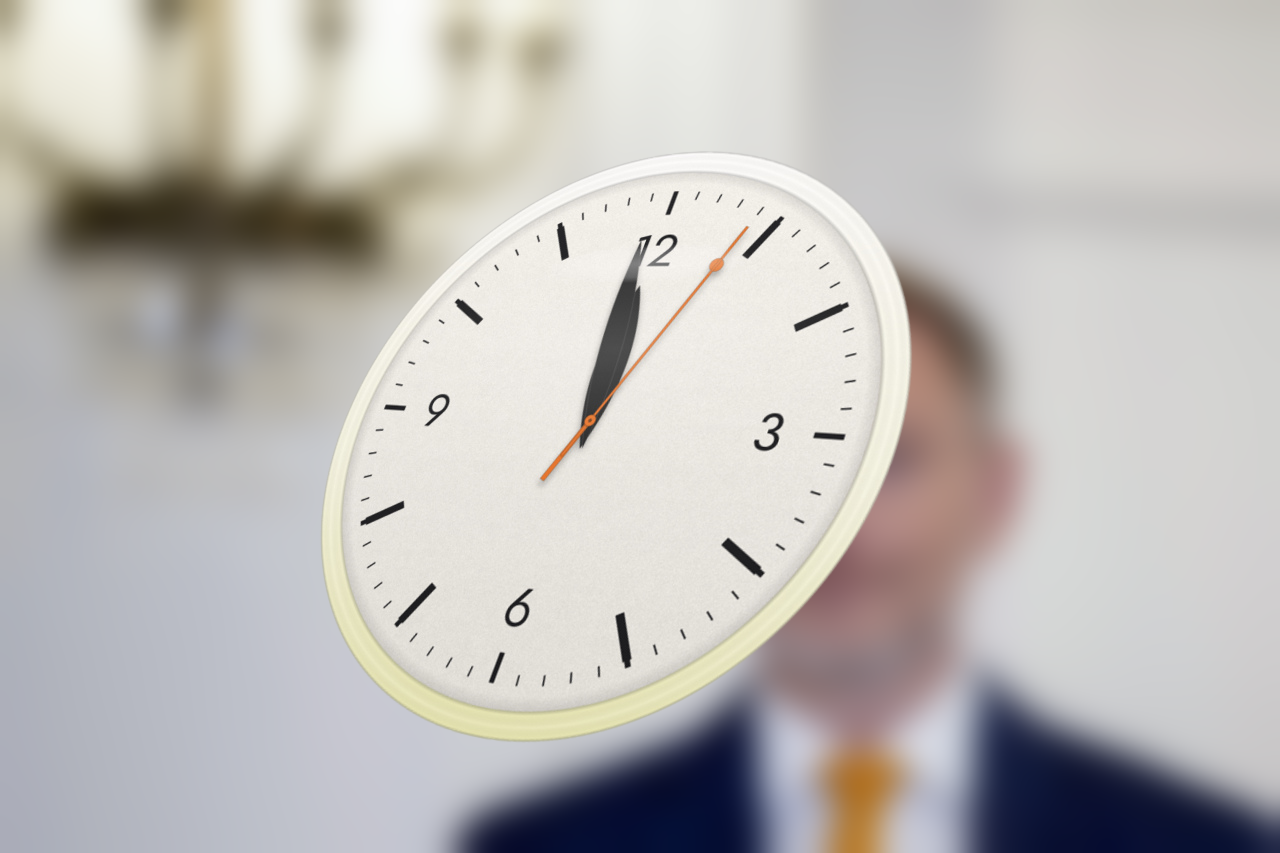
11:59:04
